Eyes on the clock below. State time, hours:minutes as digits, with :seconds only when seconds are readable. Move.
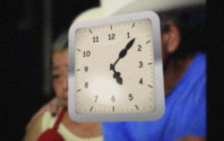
5:07
